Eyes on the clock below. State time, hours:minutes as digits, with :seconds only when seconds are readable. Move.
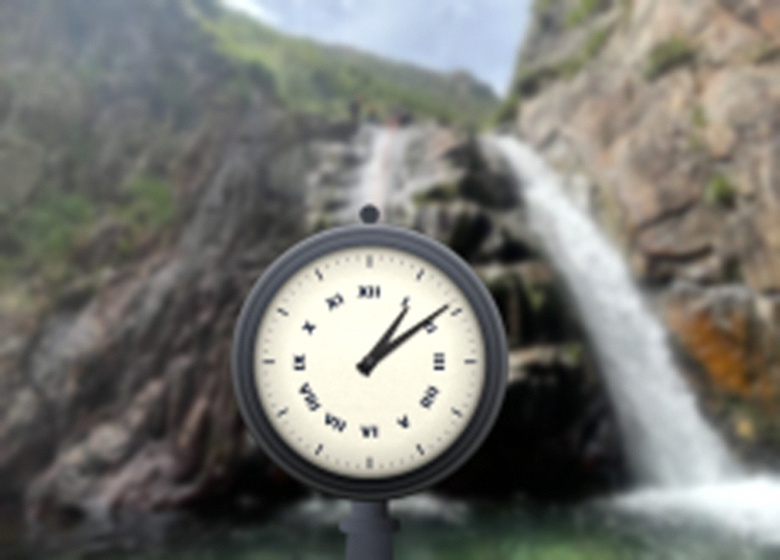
1:09
